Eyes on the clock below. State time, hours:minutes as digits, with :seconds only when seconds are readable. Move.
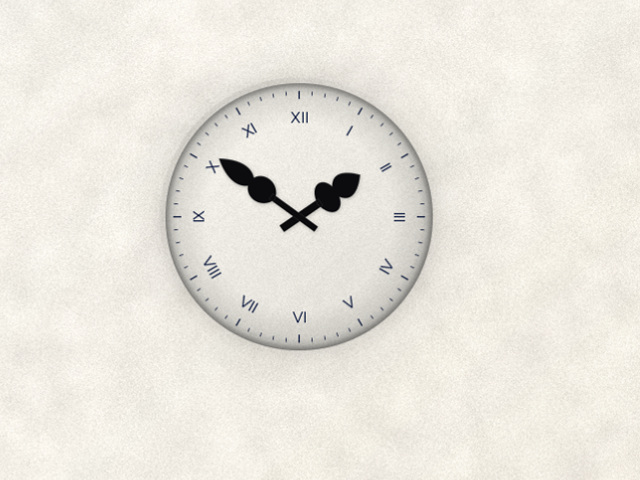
1:51
